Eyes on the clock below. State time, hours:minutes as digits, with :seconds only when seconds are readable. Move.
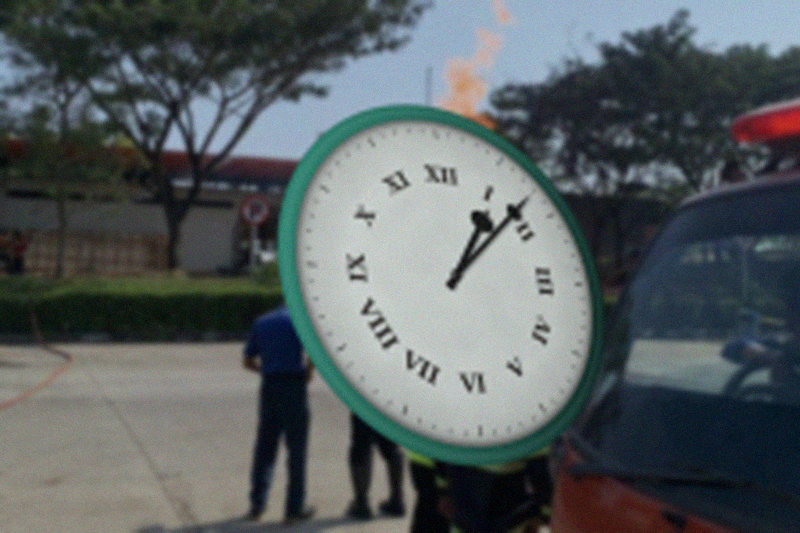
1:08
